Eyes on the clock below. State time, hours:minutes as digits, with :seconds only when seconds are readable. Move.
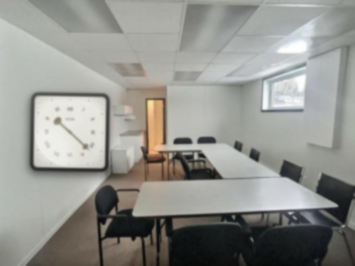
10:22
